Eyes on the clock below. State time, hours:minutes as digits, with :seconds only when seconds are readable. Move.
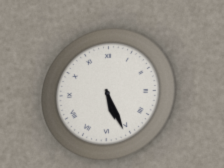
5:26
